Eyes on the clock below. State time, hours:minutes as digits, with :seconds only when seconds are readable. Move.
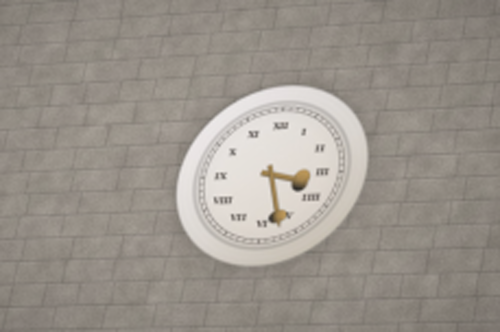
3:27
